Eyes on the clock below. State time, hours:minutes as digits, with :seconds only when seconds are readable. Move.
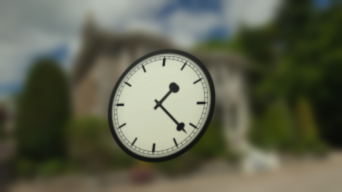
1:22
